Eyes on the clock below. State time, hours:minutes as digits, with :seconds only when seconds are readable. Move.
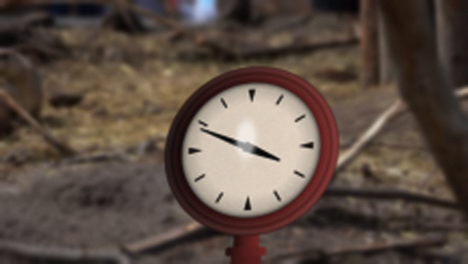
3:49
